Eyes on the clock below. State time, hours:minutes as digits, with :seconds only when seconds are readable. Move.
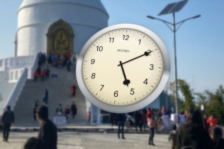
5:10
